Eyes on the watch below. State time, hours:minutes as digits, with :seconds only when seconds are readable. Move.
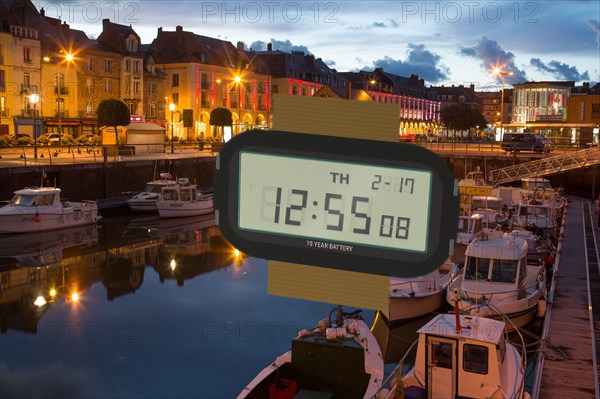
12:55:08
